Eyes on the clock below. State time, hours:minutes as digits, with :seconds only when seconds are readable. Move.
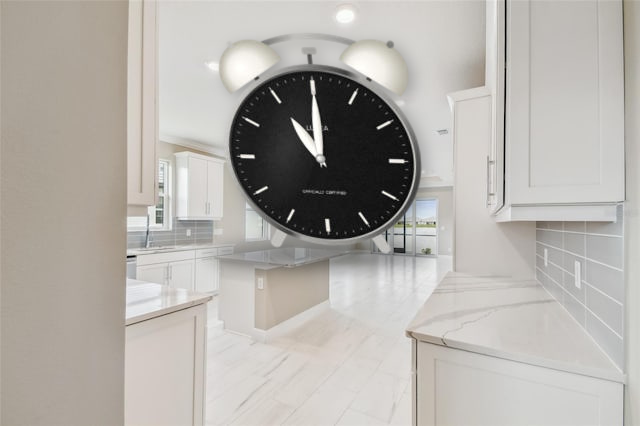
11:00
